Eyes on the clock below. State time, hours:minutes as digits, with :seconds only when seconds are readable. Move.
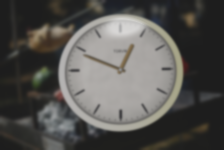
12:49
